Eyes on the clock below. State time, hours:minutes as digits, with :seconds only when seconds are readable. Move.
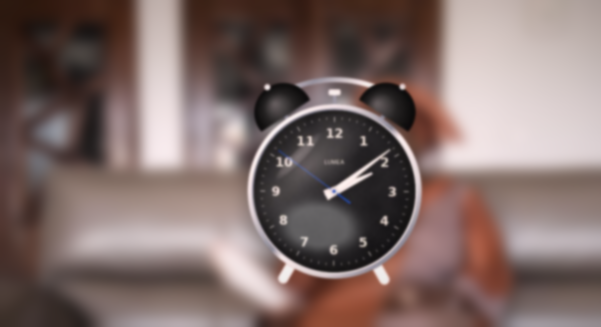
2:08:51
